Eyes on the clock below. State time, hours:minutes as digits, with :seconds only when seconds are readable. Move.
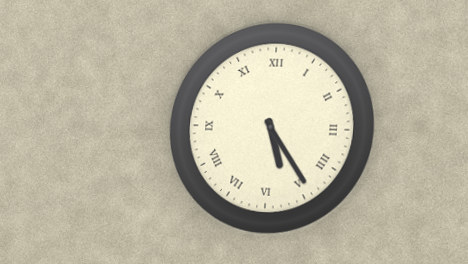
5:24
